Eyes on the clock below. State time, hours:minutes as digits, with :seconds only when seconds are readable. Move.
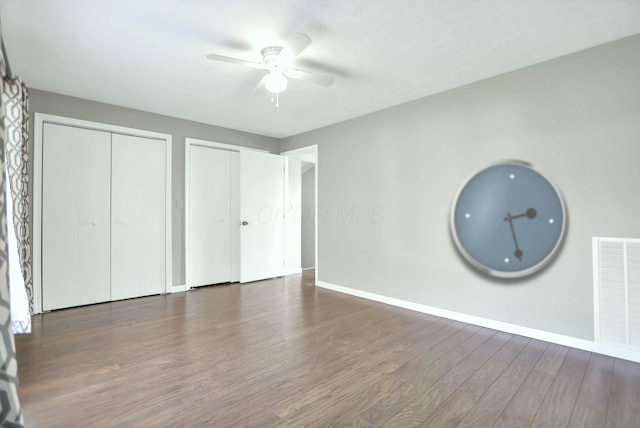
2:27
